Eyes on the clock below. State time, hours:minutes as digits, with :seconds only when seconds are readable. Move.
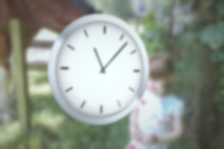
11:07
